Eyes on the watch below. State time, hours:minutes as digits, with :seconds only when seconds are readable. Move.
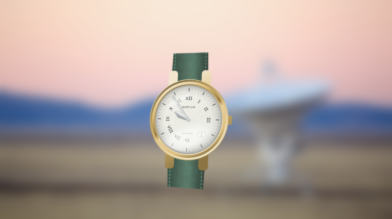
9:54
